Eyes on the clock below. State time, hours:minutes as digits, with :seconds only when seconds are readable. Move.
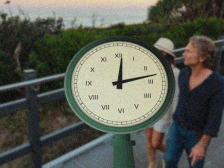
12:13
